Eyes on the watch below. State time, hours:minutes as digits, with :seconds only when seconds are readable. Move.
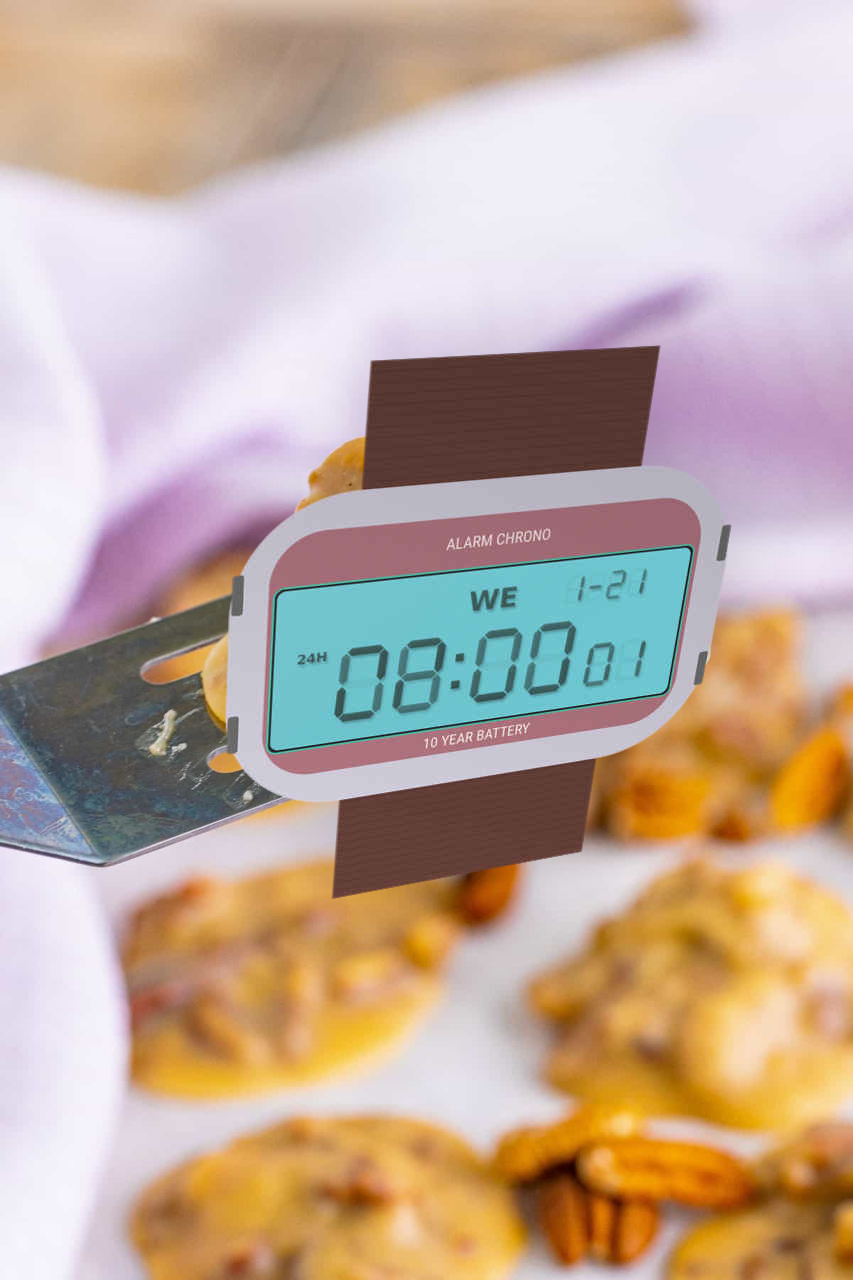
8:00:01
